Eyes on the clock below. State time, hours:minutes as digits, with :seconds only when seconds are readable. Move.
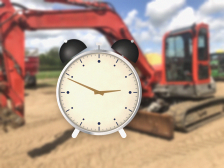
2:49
